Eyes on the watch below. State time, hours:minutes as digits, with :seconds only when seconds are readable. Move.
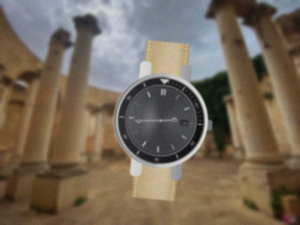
2:44
